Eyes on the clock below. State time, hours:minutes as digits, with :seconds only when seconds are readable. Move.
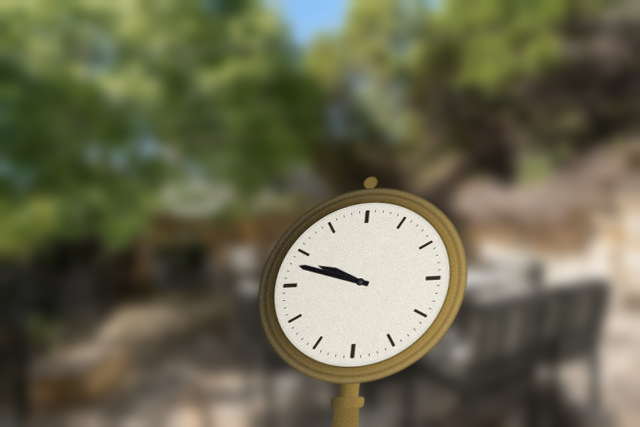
9:48
